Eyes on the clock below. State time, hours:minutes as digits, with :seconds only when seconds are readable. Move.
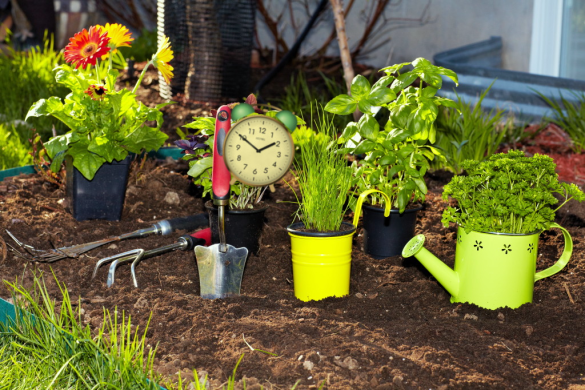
1:50
